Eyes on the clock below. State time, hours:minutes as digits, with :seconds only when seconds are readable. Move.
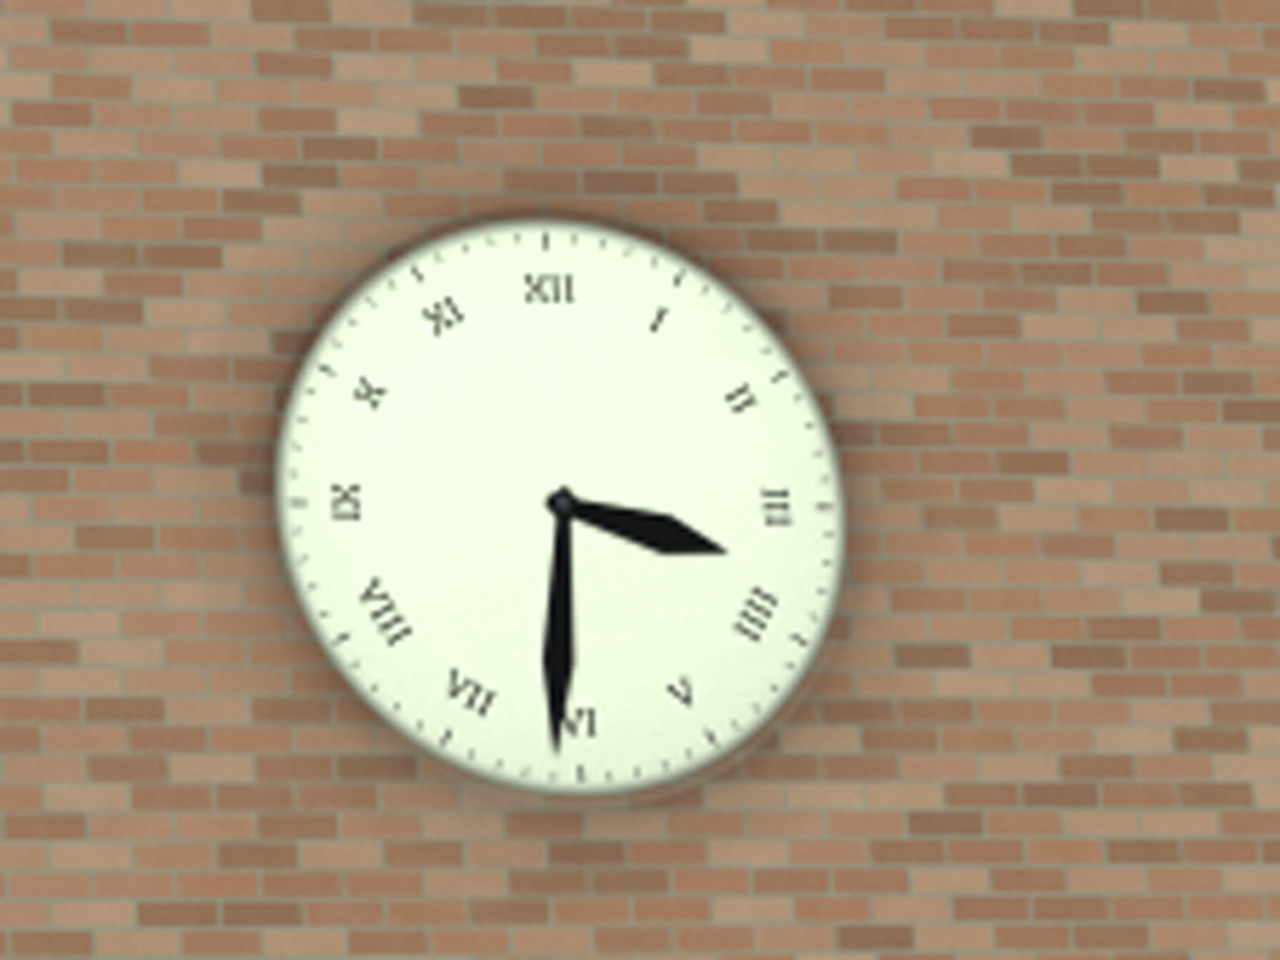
3:31
